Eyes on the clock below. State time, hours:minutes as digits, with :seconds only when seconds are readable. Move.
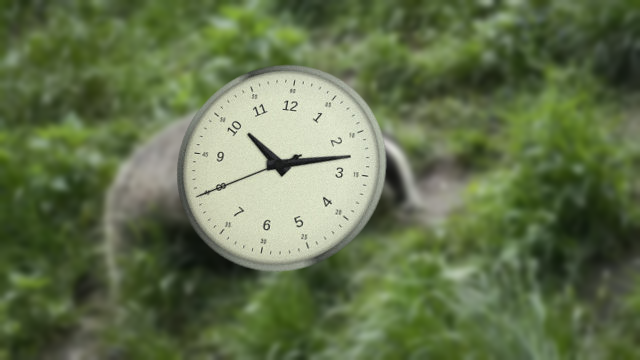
10:12:40
